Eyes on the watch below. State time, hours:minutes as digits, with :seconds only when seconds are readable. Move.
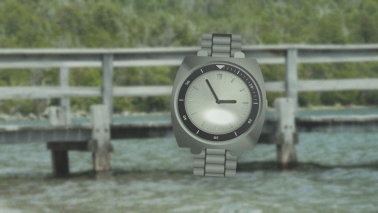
2:55
